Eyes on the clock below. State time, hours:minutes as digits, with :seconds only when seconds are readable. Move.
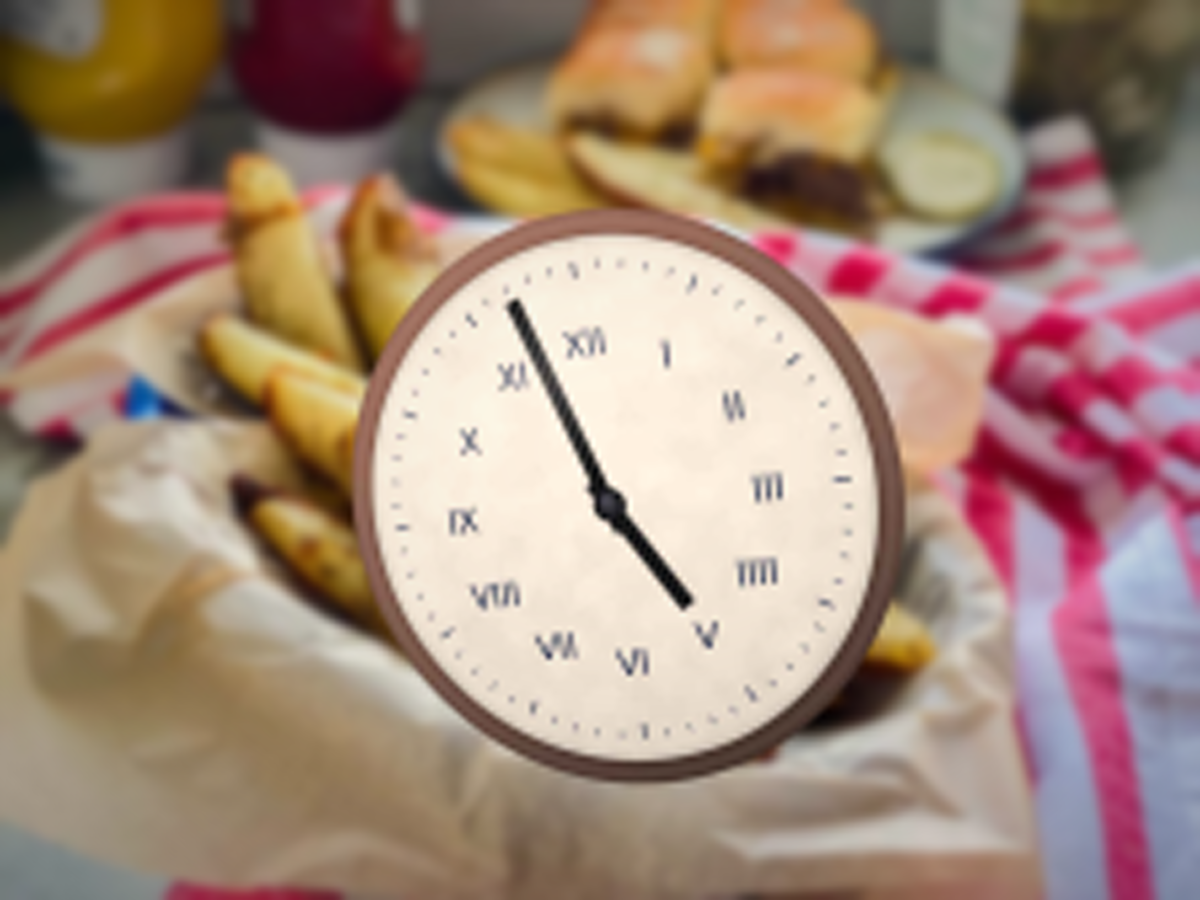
4:57
